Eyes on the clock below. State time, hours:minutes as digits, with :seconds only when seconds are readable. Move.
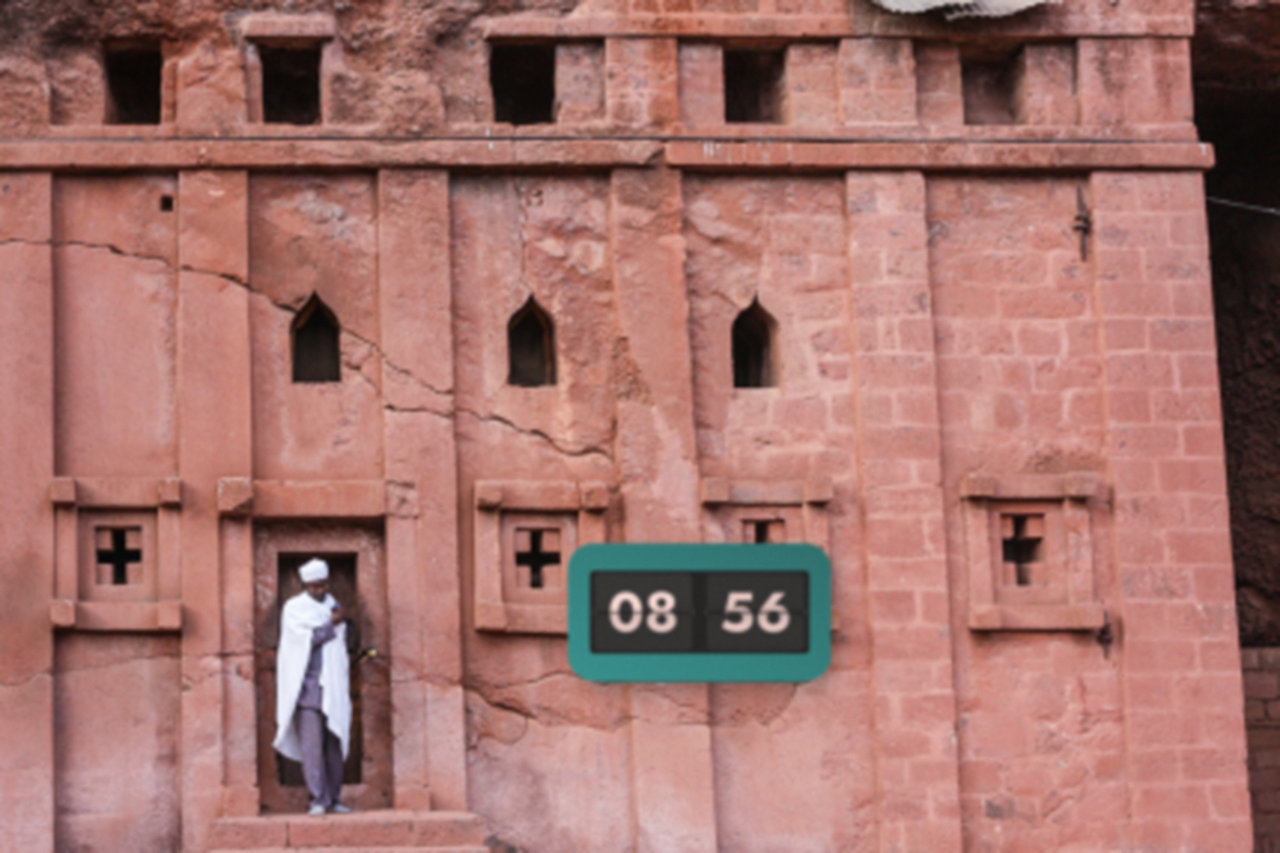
8:56
